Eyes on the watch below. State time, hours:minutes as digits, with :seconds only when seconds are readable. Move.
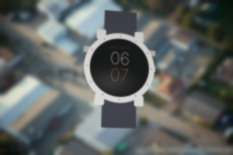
6:07
